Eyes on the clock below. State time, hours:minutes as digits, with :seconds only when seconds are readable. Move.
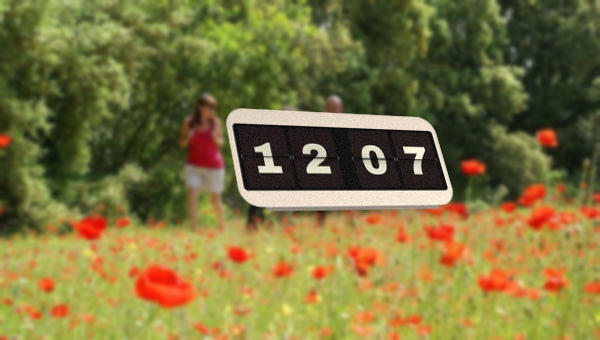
12:07
